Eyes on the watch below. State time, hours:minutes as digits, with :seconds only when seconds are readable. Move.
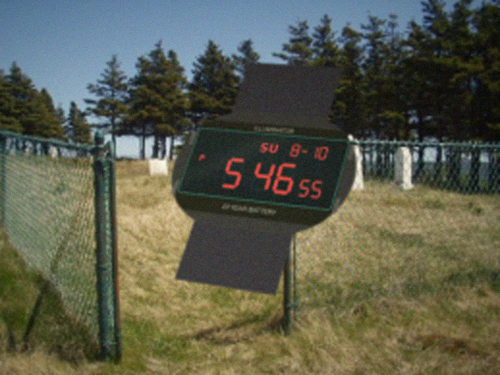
5:46:55
